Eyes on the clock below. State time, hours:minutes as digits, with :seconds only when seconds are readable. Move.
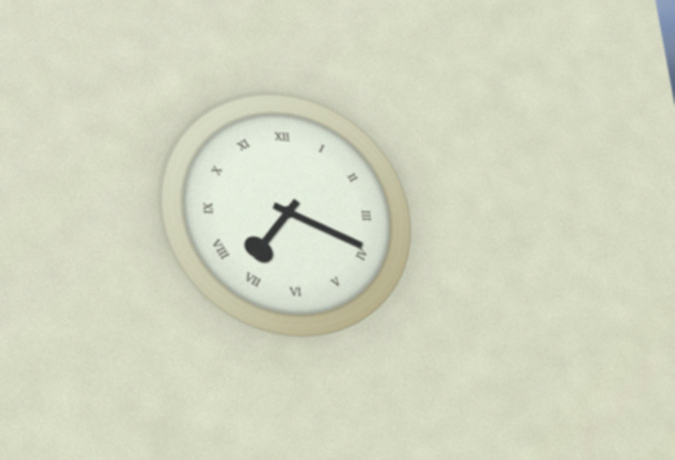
7:19
